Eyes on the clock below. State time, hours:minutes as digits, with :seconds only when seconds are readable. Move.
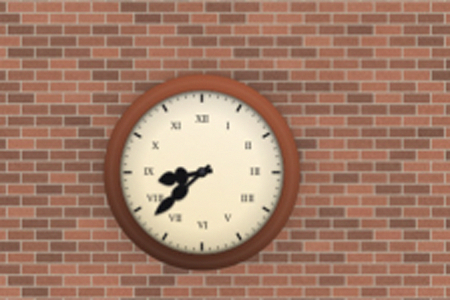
8:38
